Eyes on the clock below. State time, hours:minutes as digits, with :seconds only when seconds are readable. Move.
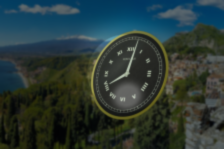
8:02
